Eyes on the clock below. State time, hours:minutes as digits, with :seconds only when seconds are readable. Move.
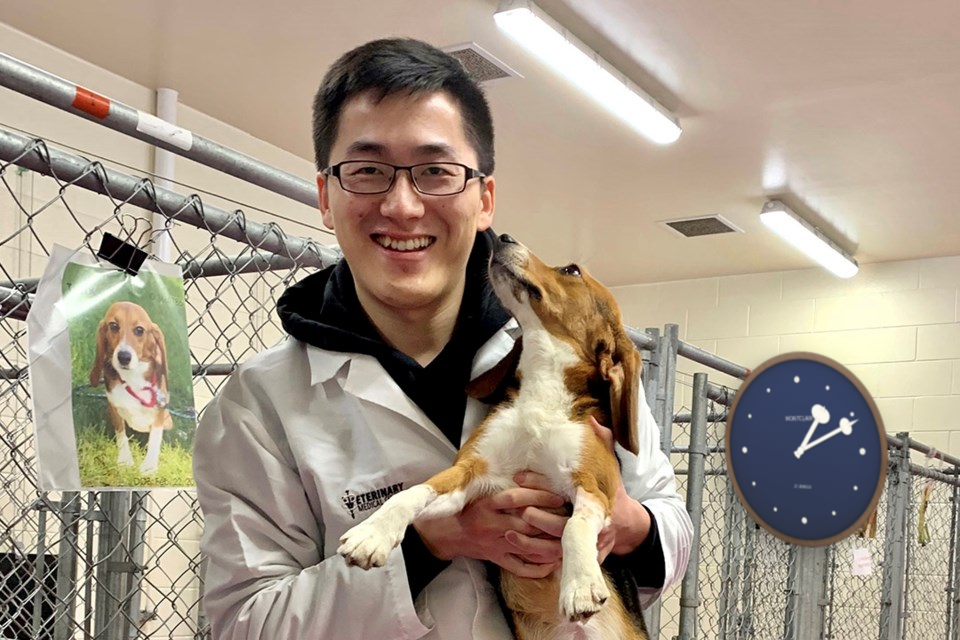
1:11
